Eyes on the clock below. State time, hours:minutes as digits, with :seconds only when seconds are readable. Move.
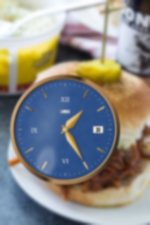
1:25
